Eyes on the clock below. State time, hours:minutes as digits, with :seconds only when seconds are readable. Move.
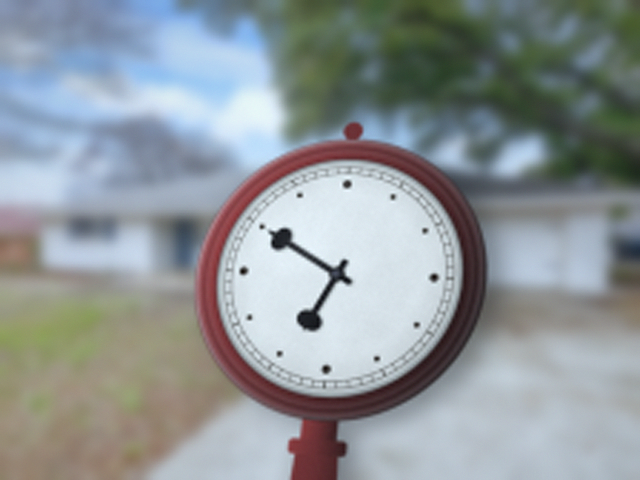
6:50
